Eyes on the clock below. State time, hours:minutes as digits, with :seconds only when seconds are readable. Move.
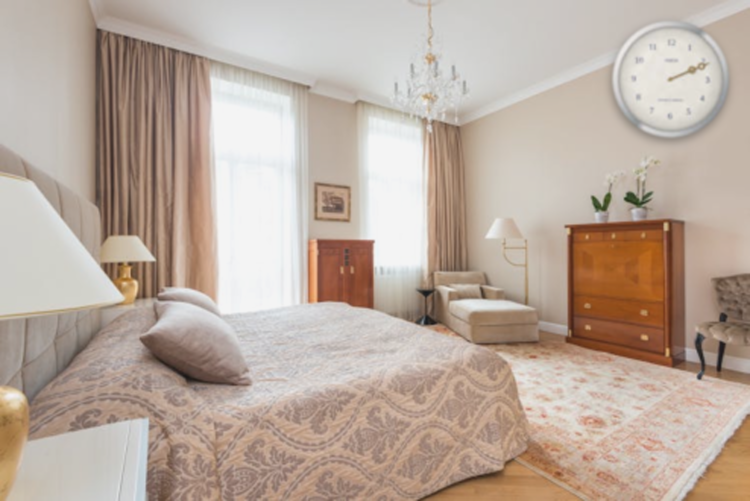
2:11
